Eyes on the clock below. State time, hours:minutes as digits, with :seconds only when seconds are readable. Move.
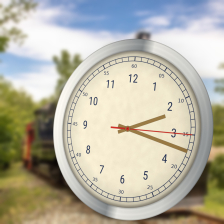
2:17:15
